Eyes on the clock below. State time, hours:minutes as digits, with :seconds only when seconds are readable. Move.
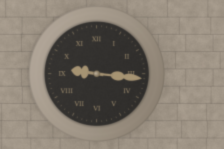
9:16
